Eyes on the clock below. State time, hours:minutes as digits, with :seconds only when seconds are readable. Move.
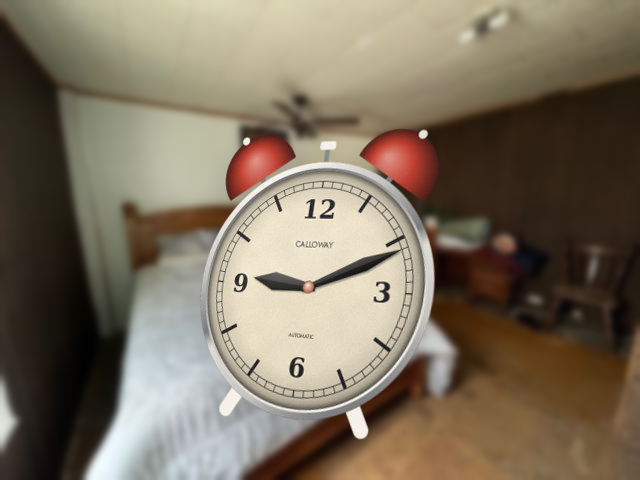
9:11
